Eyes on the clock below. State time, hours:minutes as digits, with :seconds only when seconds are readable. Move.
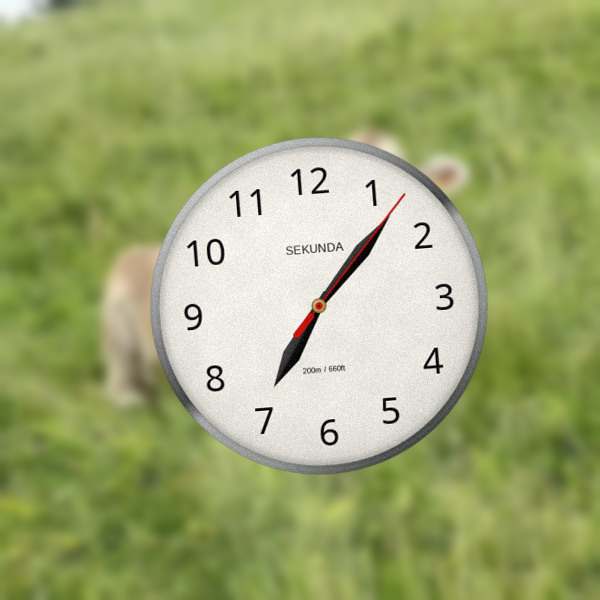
7:07:07
